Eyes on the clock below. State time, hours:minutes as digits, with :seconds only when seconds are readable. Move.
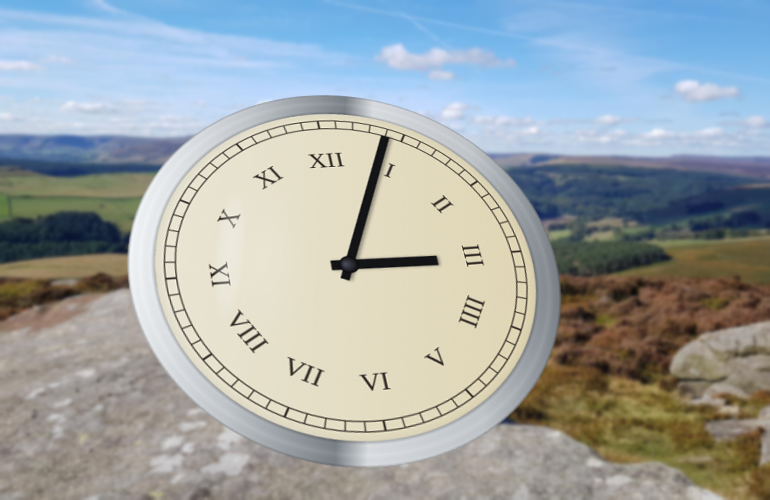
3:04
